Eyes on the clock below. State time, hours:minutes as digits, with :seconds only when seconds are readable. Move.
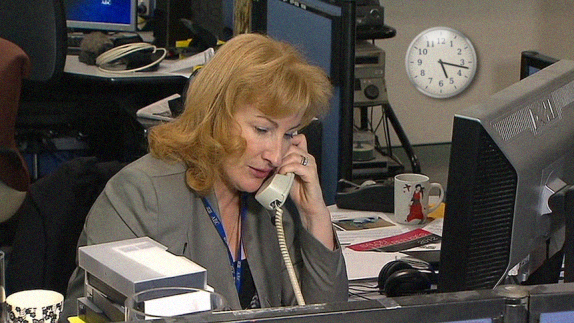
5:17
